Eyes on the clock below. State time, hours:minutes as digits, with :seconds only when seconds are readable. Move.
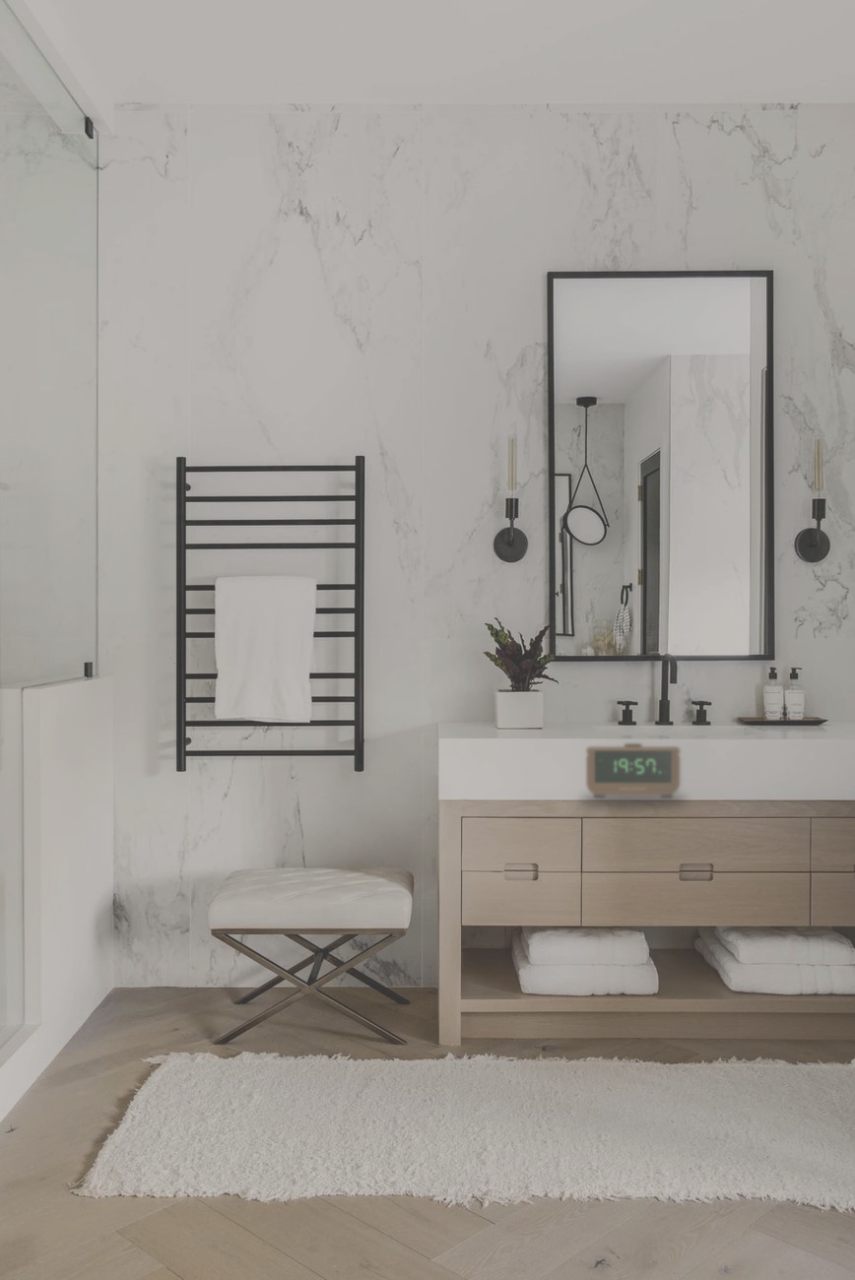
19:57
